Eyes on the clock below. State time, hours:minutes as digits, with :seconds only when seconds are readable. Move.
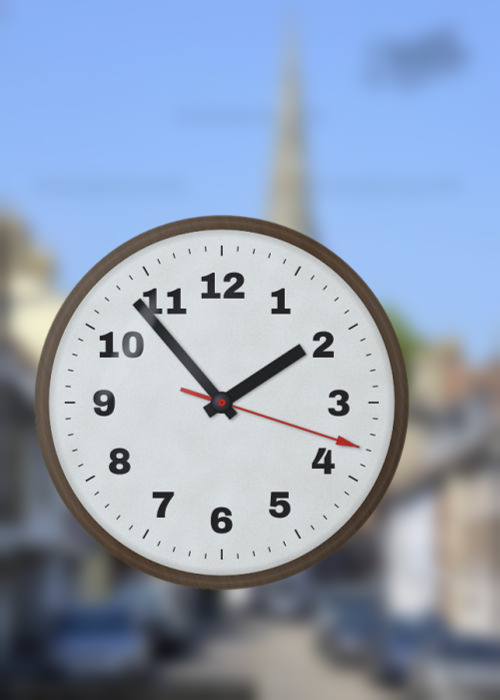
1:53:18
